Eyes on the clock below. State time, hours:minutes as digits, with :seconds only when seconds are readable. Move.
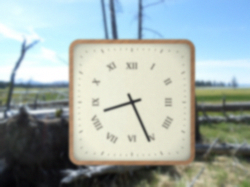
8:26
